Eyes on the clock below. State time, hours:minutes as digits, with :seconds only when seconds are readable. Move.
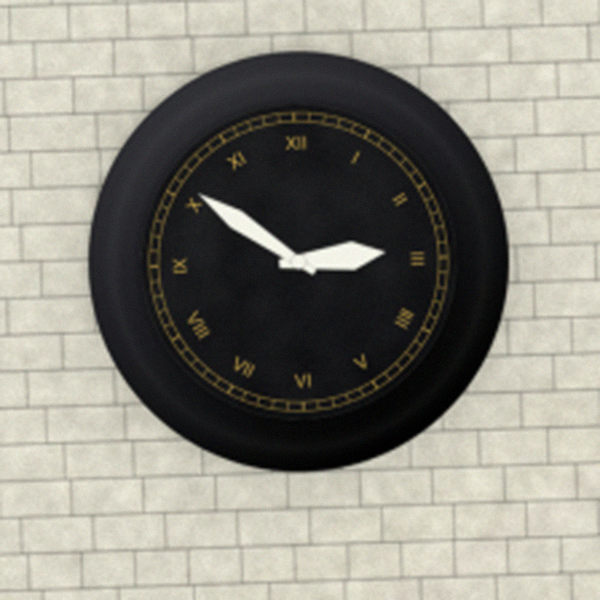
2:51
